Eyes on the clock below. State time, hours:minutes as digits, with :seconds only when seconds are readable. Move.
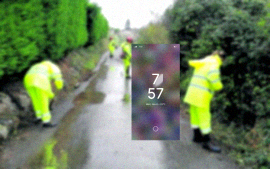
7:57
